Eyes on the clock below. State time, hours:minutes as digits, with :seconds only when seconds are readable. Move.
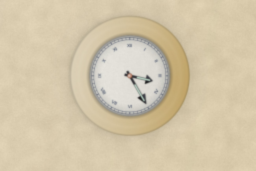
3:25
